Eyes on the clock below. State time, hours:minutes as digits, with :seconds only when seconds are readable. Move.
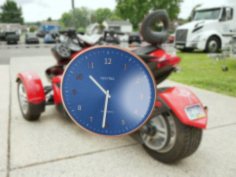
10:31
